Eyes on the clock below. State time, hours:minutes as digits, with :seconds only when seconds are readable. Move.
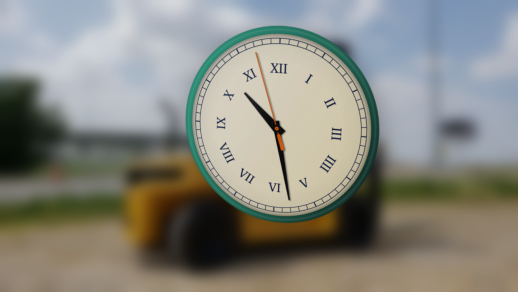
10:27:57
